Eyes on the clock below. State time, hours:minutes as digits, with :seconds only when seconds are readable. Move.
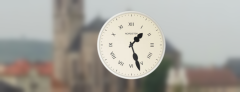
1:27
